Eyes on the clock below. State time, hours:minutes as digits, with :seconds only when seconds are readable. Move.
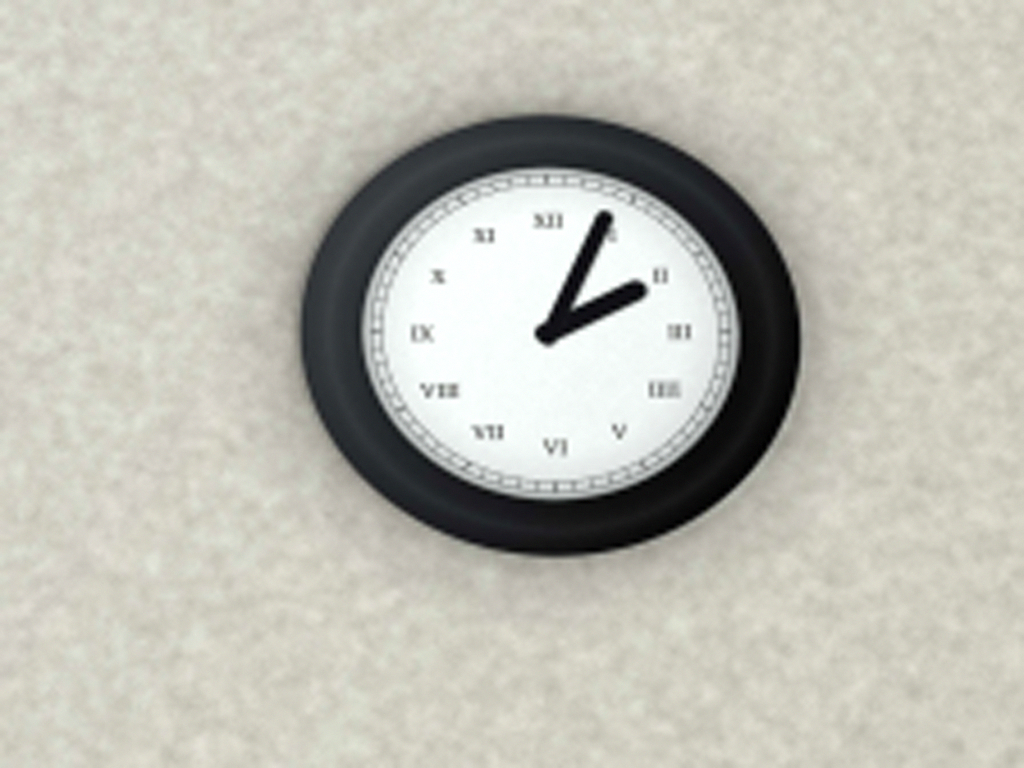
2:04
